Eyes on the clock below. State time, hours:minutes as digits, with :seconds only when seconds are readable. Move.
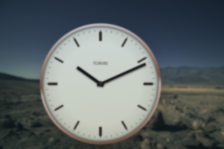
10:11
